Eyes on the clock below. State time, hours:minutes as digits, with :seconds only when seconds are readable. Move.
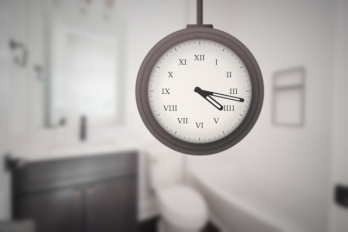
4:17
